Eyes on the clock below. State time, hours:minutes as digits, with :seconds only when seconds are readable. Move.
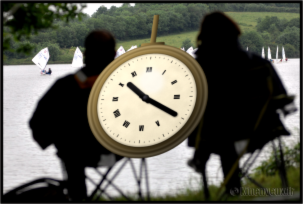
10:20
